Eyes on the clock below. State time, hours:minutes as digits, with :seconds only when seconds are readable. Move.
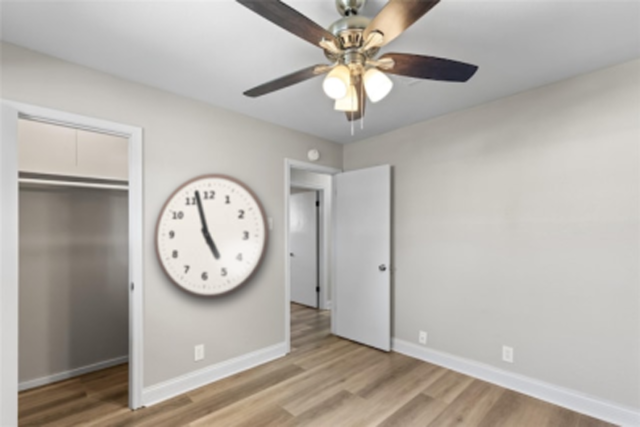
4:57
